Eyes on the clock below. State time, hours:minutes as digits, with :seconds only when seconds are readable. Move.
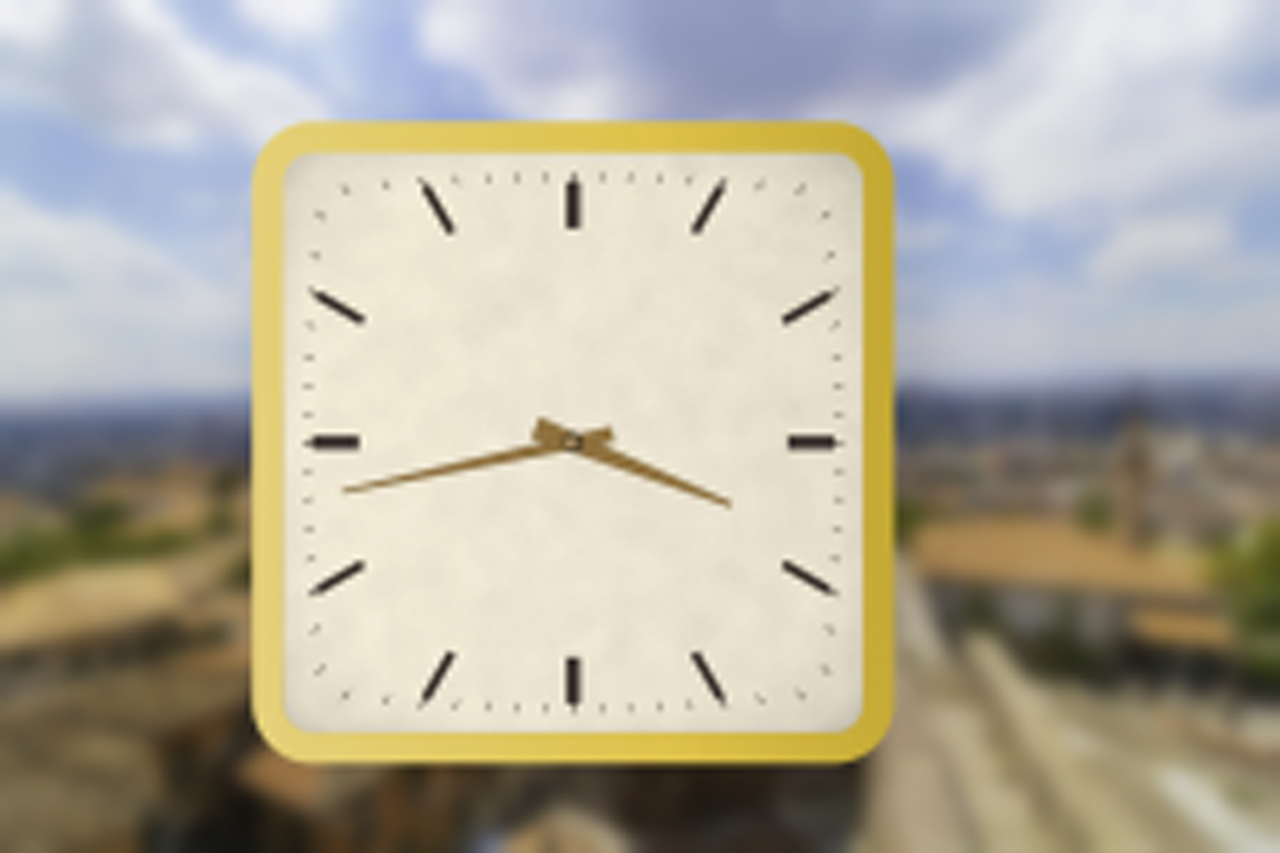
3:43
